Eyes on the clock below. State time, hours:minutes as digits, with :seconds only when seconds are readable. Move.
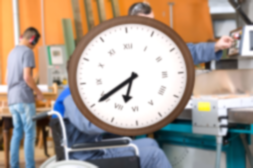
6:40
